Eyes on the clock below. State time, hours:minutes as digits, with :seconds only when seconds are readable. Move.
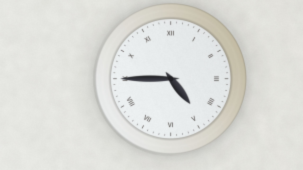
4:45
